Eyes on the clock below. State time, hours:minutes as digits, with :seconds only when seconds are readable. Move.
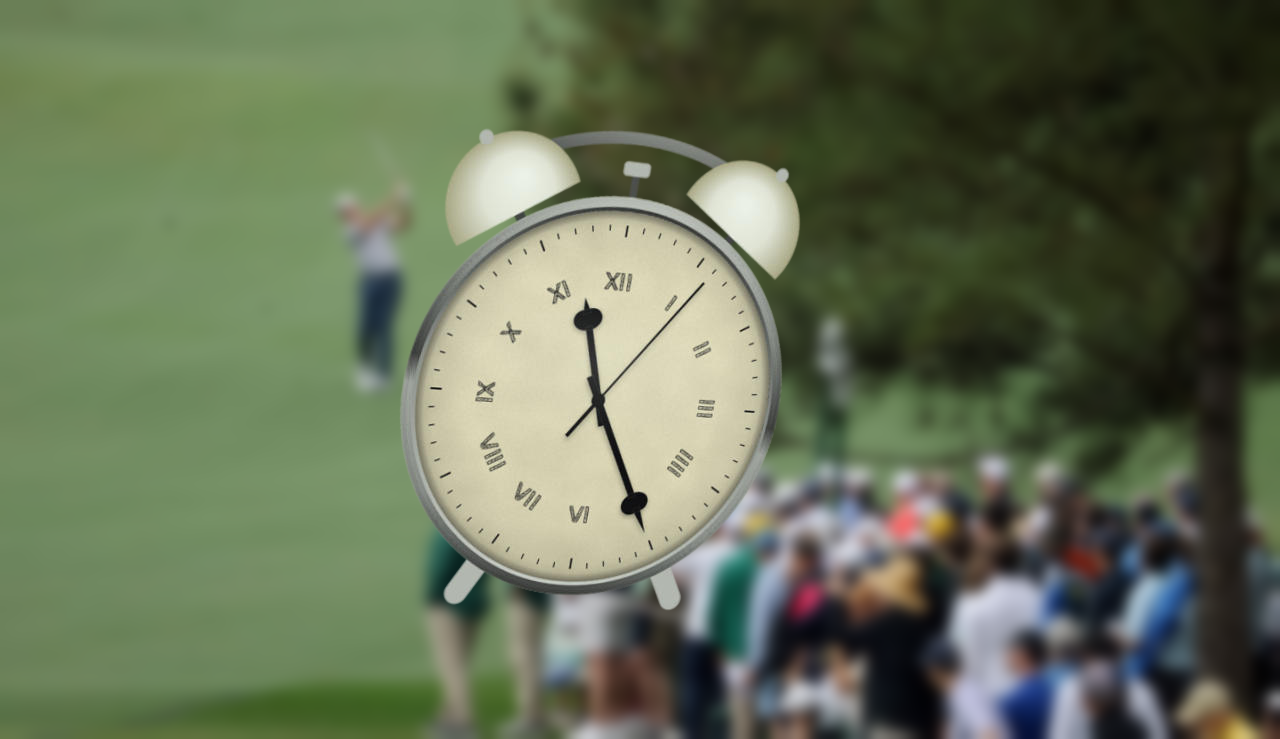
11:25:06
